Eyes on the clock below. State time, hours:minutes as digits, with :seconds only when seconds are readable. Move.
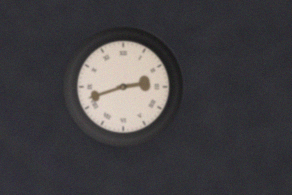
2:42
